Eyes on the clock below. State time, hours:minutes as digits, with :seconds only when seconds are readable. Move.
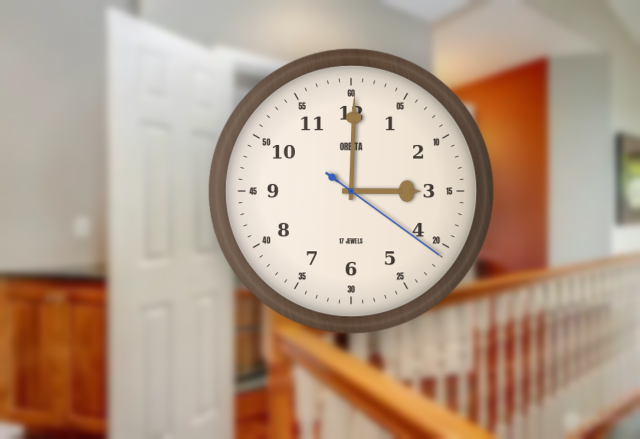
3:00:21
